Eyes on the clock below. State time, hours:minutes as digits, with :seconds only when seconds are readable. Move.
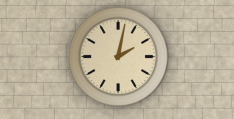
2:02
